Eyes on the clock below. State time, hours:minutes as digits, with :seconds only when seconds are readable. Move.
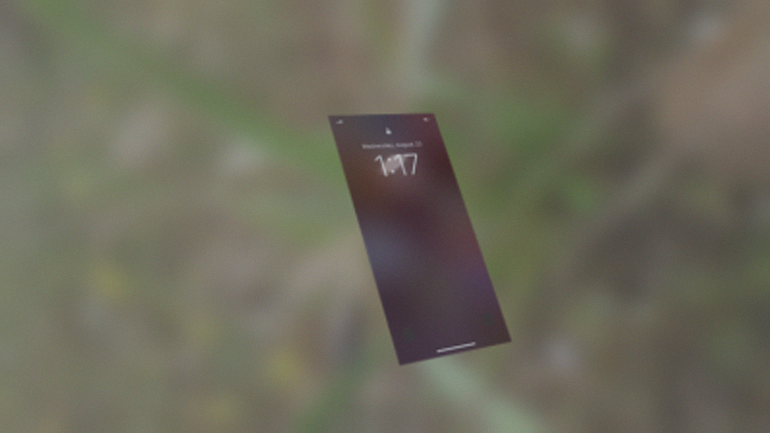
1:17
